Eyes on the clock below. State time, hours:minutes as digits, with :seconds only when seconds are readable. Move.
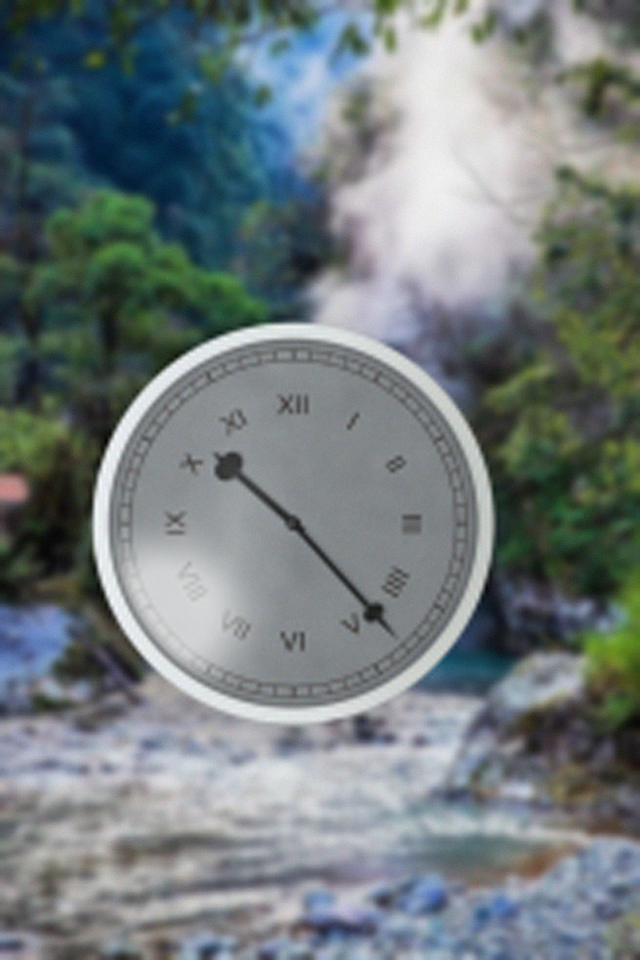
10:23
